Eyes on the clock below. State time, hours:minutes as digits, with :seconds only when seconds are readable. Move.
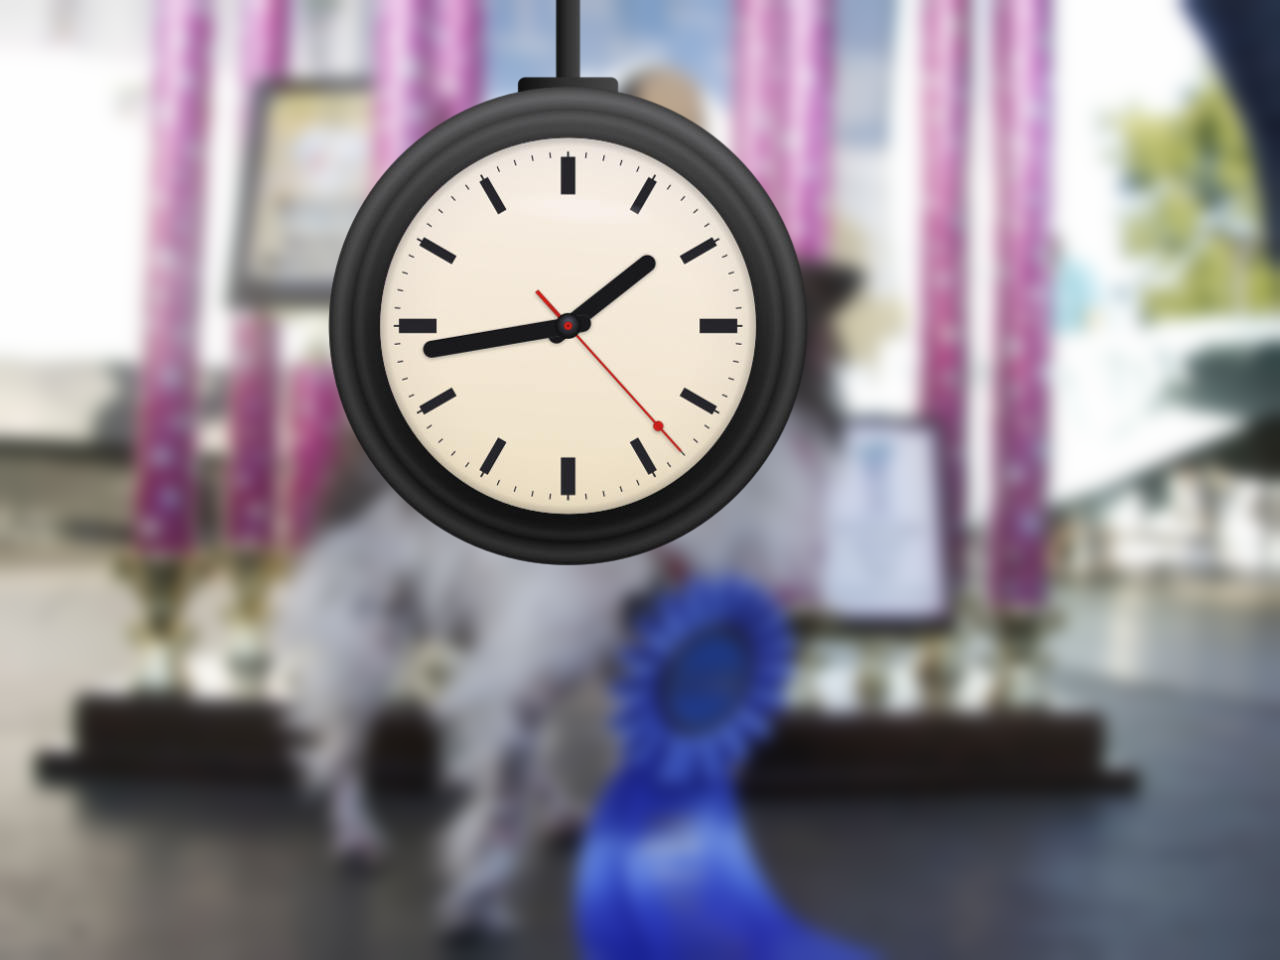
1:43:23
